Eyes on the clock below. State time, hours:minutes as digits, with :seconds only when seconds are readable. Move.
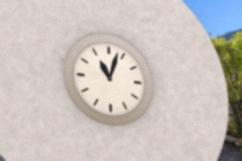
11:03
